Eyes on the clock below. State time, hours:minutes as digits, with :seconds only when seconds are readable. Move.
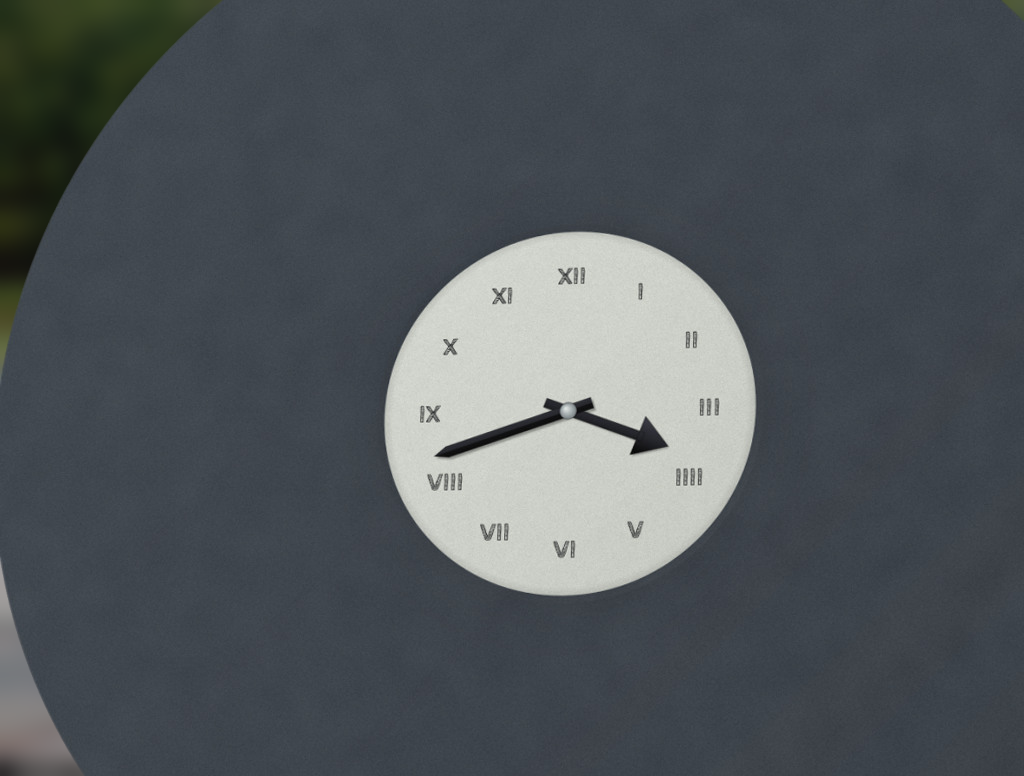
3:42
